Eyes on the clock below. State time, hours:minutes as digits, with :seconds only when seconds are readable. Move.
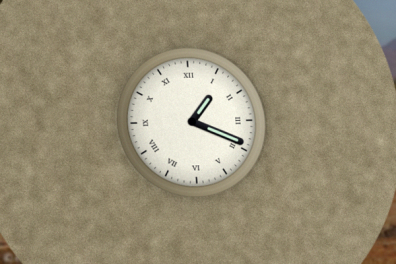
1:19
